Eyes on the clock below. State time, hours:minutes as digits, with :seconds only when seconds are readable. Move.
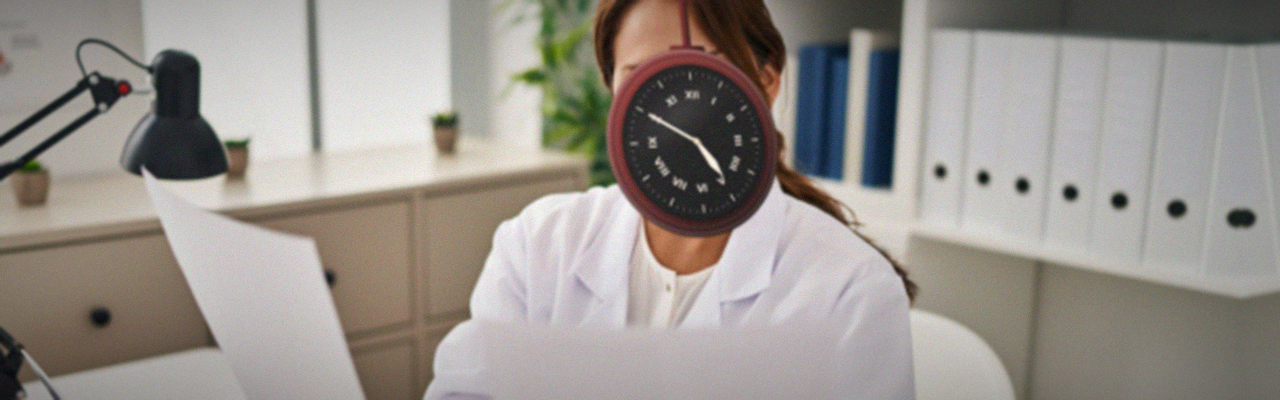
4:50
